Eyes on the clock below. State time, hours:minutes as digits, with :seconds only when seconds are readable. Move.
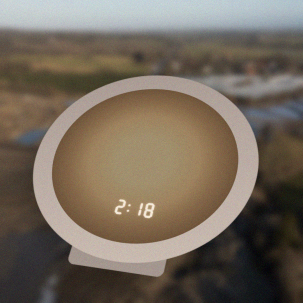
2:18
